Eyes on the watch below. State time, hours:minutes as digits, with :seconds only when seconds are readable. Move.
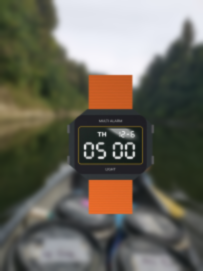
5:00
